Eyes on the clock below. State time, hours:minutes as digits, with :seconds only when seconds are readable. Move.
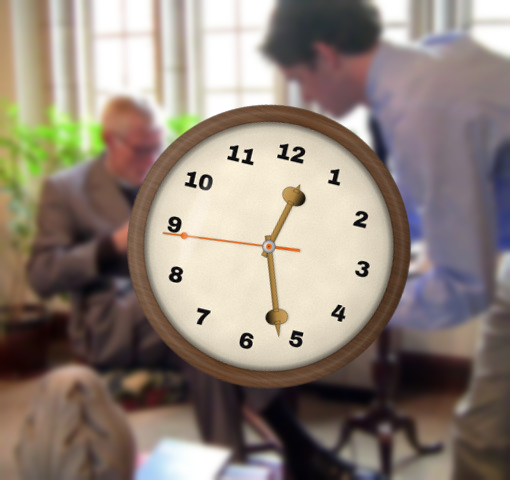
12:26:44
